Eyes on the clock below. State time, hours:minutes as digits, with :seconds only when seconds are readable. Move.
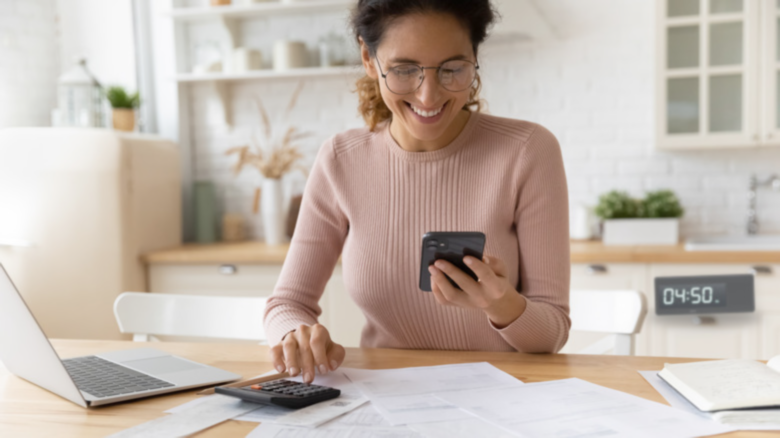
4:50
